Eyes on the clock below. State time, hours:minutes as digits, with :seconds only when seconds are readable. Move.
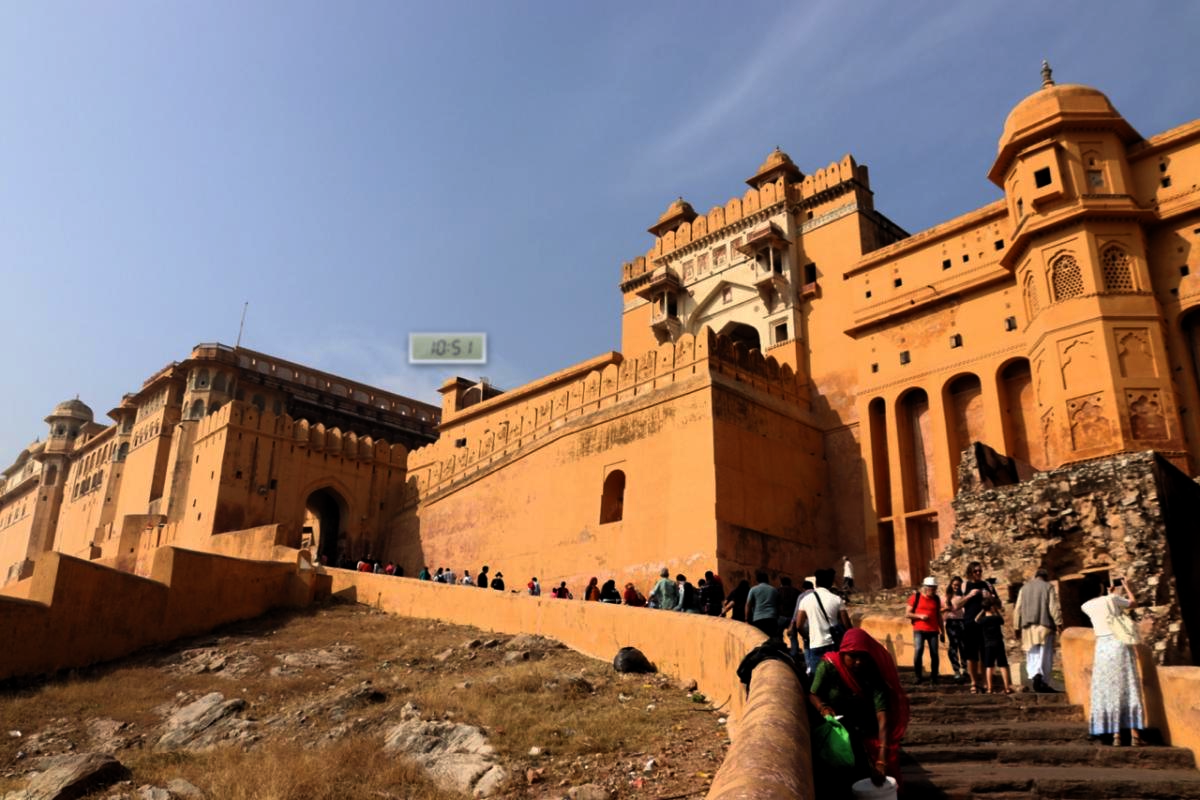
10:51
